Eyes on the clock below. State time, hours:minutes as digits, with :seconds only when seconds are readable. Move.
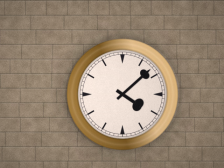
4:08
